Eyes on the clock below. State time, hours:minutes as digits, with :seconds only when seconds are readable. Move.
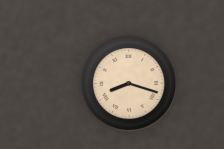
8:18
